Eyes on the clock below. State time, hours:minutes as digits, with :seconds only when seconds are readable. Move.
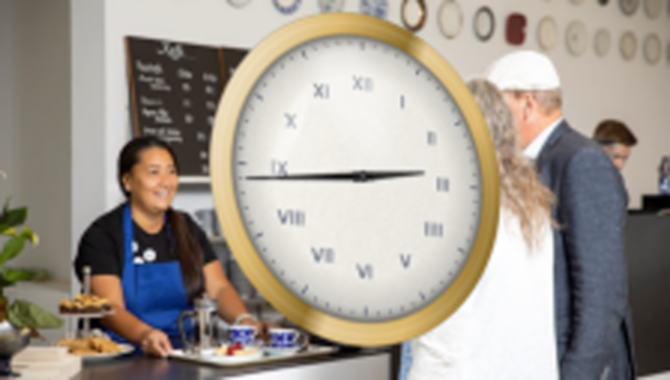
2:44
